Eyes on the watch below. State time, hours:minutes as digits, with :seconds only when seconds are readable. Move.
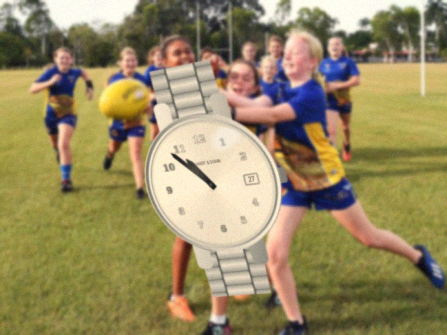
10:53
